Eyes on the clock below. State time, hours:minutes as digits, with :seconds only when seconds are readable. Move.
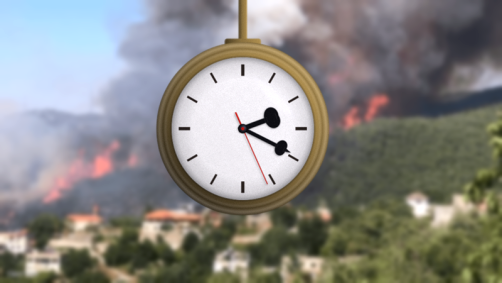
2:19:26
